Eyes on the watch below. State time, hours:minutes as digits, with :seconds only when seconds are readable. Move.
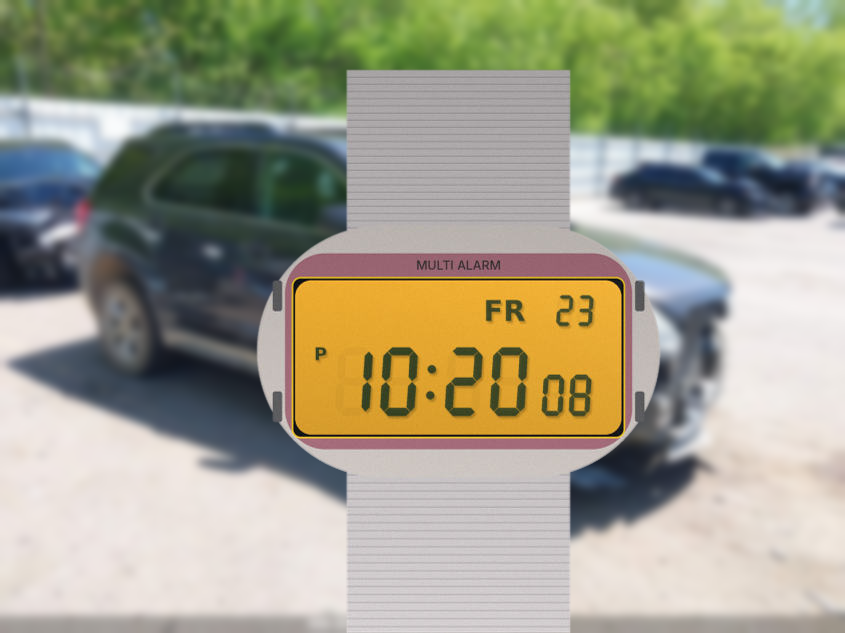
10:20:08
